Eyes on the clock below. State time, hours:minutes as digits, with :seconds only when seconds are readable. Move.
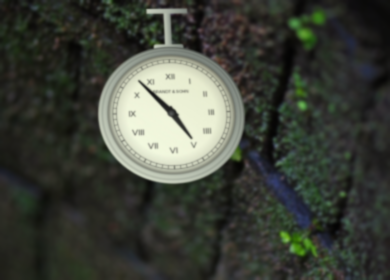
4:53
